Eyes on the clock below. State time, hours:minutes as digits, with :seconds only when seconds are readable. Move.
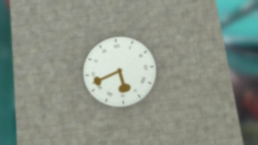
5:42
